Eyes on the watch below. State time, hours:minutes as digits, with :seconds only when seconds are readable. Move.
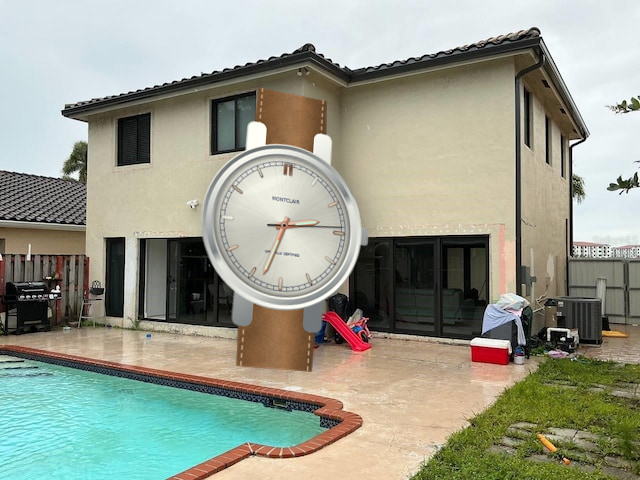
2:33:14
